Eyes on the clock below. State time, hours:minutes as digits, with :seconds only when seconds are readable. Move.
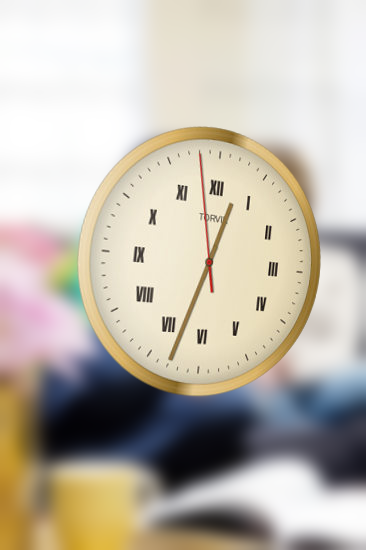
12:32:58
